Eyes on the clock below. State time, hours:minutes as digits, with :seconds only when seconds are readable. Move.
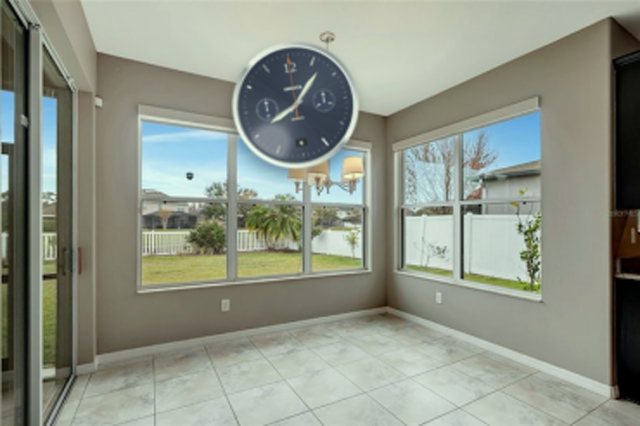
8:07
